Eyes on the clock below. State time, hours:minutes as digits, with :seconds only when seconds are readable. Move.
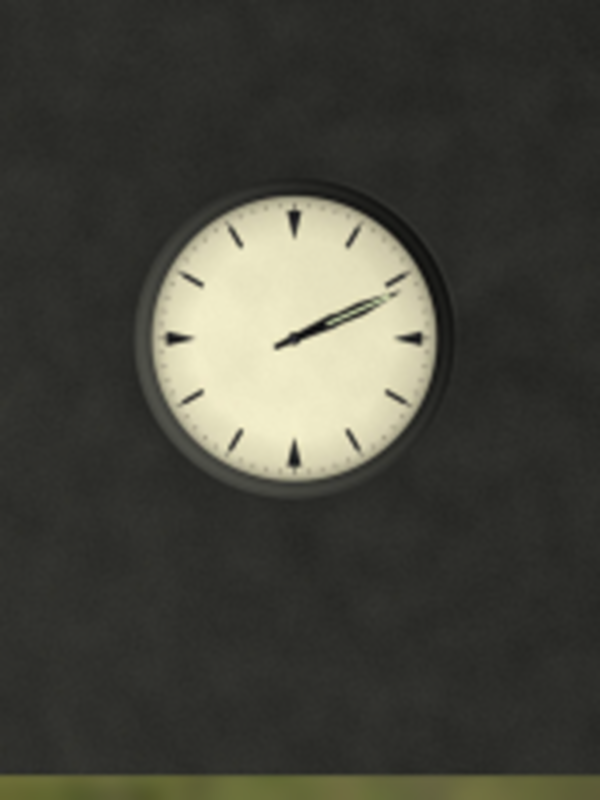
2:11
